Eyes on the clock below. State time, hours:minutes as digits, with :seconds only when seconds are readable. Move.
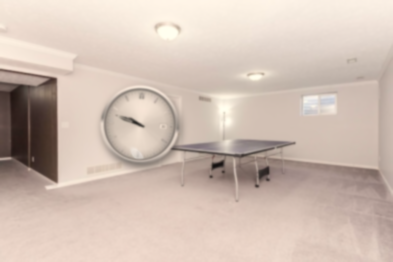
9:48
